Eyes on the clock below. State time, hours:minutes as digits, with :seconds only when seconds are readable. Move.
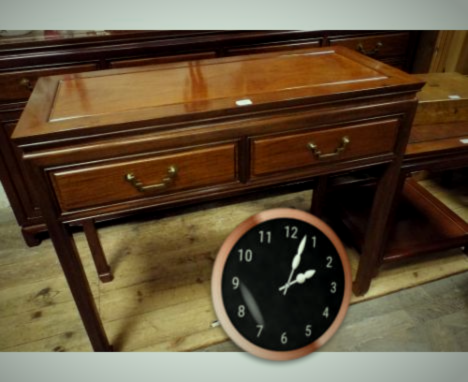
2:03
